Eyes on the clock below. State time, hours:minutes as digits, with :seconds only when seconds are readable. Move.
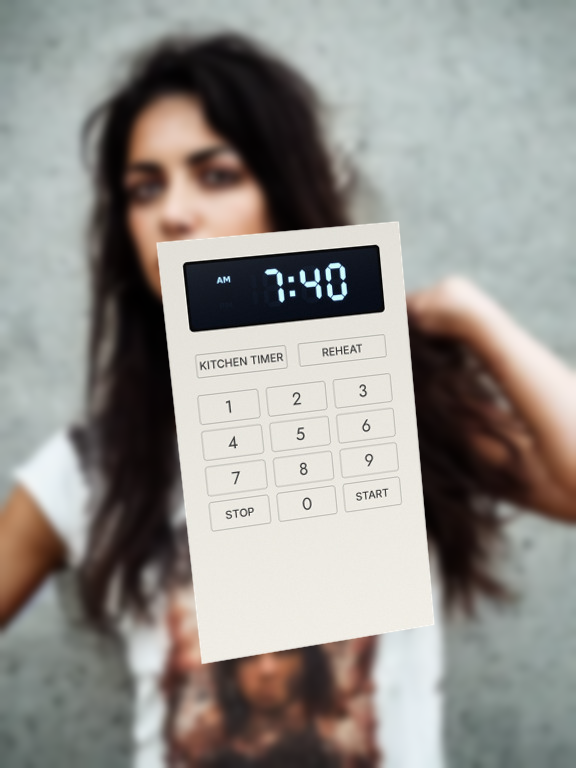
7:40
